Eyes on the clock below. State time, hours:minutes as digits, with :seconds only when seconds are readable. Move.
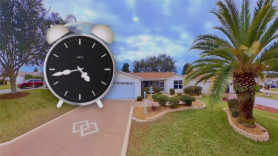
4:43
